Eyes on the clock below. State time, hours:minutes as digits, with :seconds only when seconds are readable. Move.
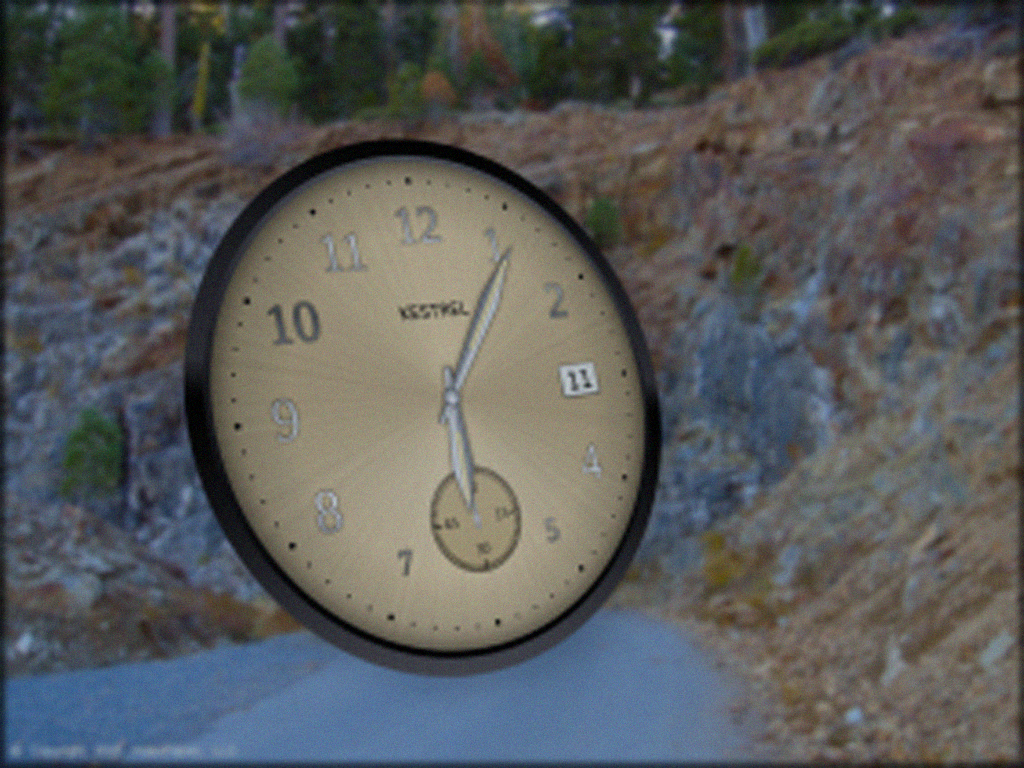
6:06
